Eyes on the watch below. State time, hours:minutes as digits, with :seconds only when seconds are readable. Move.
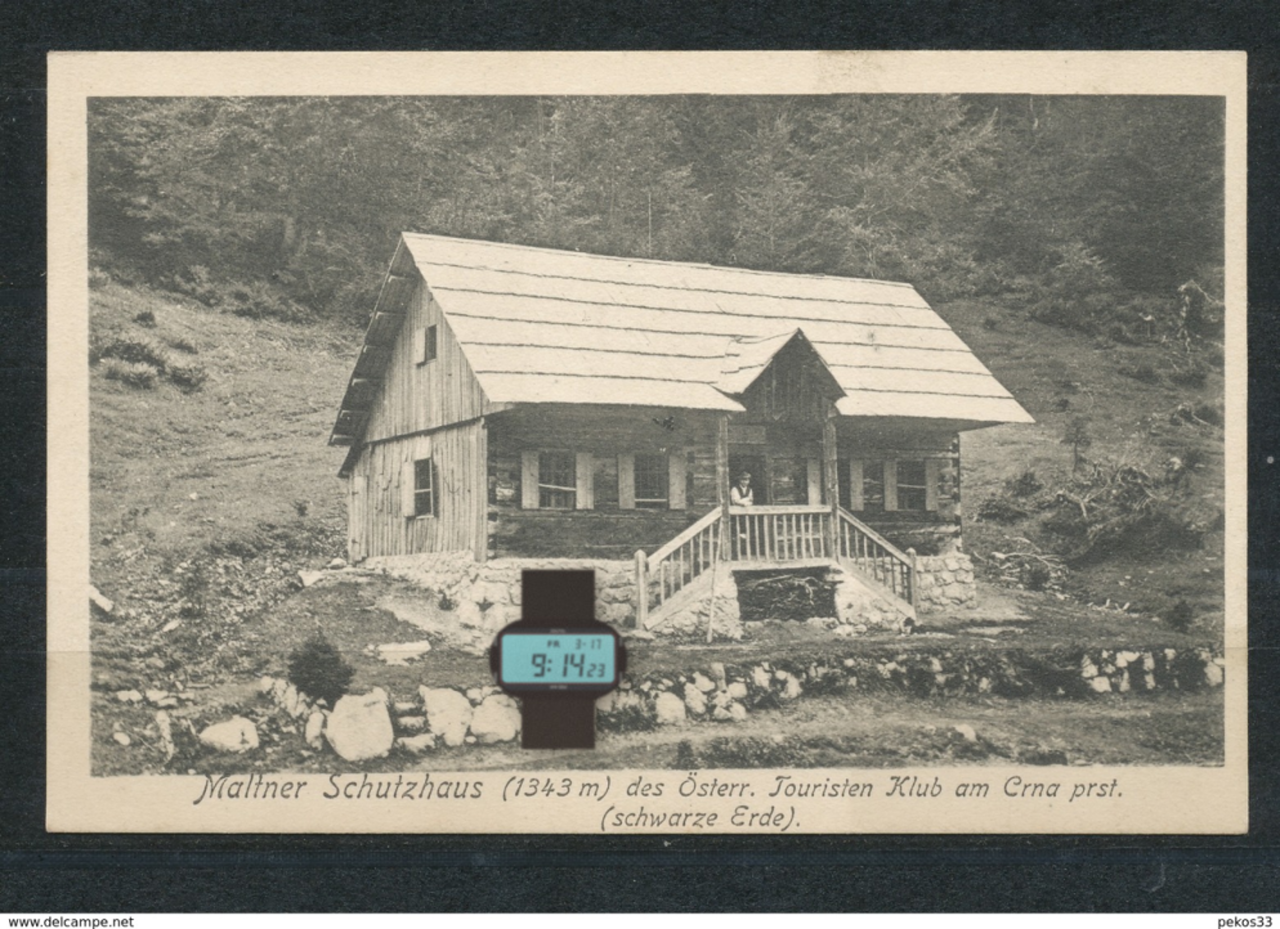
9:14
